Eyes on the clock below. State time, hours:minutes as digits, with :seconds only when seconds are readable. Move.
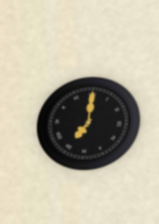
7:00
